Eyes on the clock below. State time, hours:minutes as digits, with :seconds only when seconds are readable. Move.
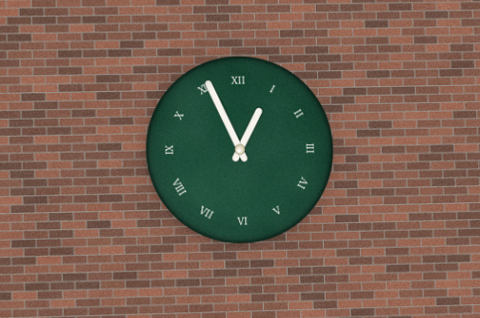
12:56
